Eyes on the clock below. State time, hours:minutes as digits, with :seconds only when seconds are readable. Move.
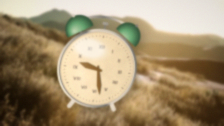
9:28
